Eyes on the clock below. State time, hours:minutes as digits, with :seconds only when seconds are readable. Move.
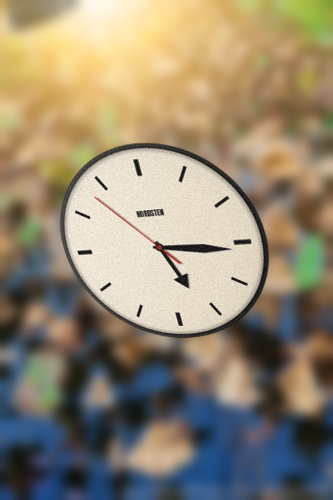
5:15:53
